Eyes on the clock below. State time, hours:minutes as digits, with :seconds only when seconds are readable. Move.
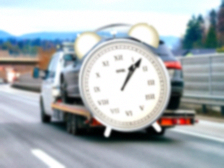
1:07
